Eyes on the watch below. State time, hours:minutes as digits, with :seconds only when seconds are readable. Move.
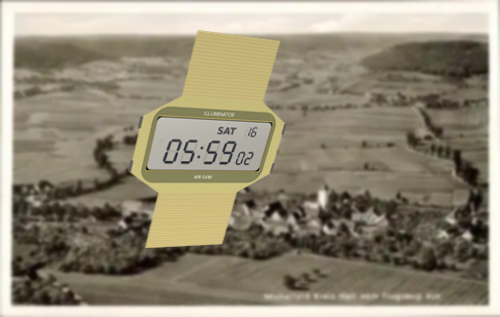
5:59:02
